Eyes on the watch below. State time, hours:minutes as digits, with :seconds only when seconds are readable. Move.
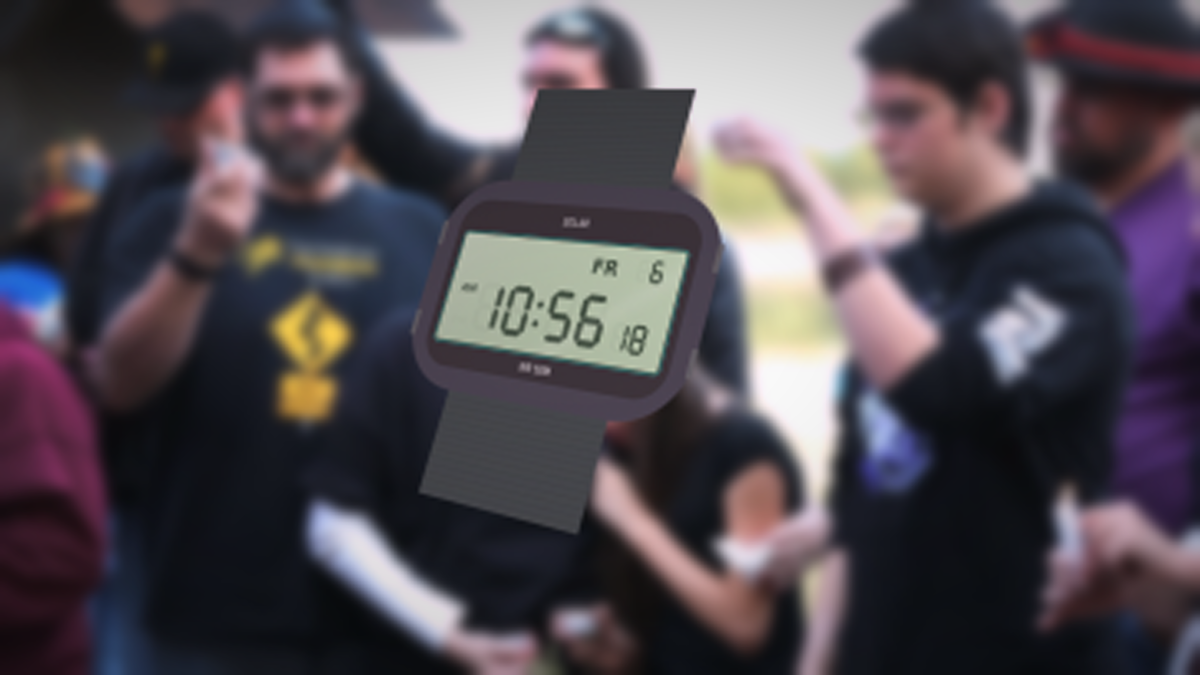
10:56:18
